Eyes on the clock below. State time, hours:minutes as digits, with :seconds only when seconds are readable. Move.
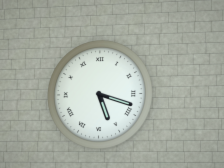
5:18
